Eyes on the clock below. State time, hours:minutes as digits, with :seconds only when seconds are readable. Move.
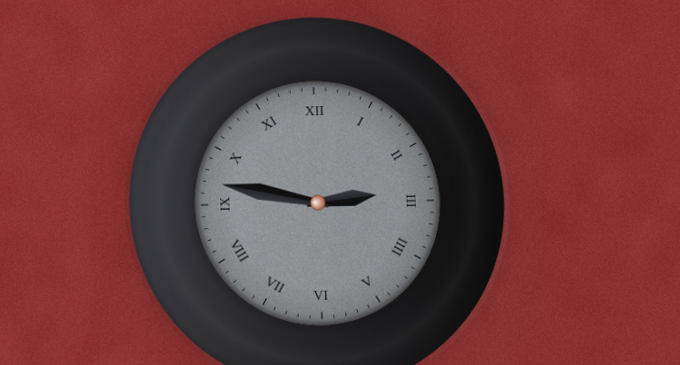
2:47
